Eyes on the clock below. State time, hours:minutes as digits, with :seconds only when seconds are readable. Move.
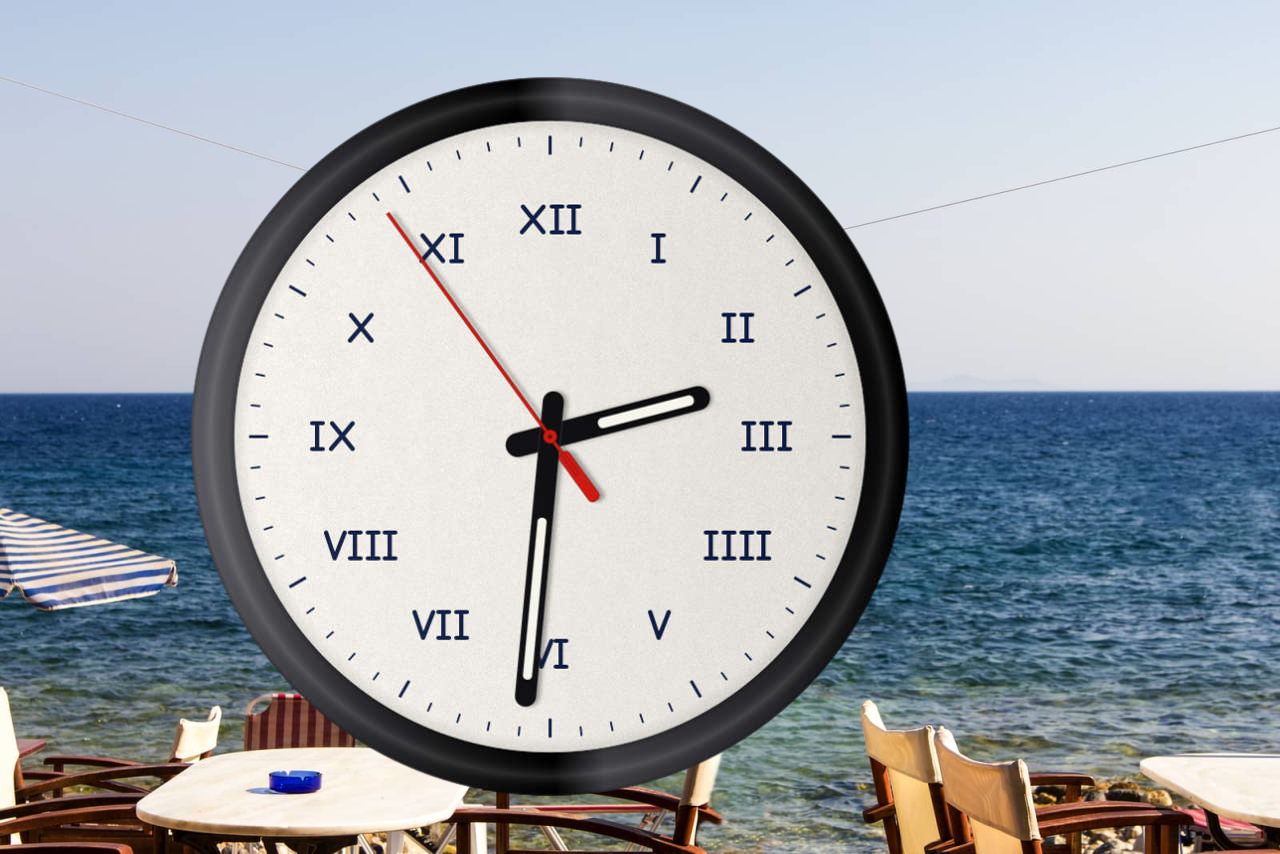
2:30:54
